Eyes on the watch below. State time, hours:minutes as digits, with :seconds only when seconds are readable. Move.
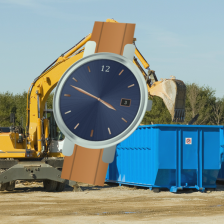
3:48
